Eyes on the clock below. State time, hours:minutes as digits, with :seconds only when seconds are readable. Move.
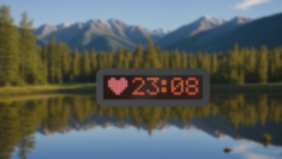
23:08
